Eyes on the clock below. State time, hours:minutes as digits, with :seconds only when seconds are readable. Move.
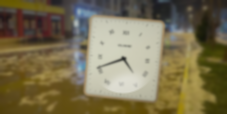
4:41
